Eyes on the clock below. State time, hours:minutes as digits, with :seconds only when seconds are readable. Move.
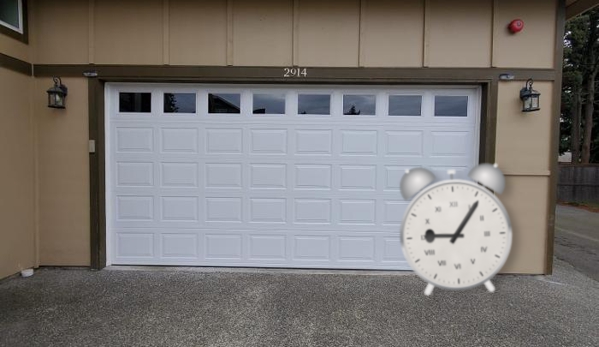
9:06
